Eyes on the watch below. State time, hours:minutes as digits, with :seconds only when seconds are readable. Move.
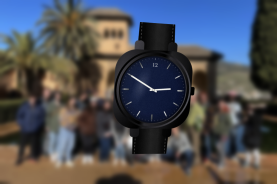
2:50
